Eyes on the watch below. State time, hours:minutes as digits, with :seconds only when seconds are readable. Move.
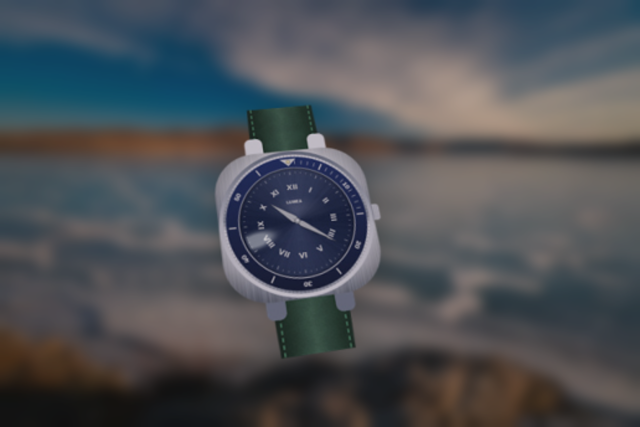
10:21
